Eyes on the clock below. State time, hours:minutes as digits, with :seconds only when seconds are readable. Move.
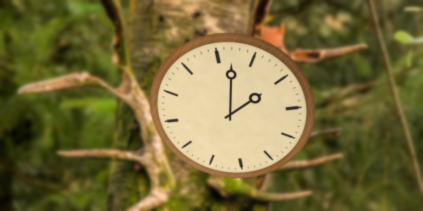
2:02
